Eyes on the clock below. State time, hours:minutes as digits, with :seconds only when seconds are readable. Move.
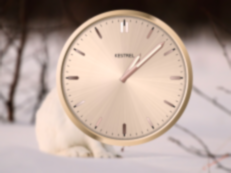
1:08
